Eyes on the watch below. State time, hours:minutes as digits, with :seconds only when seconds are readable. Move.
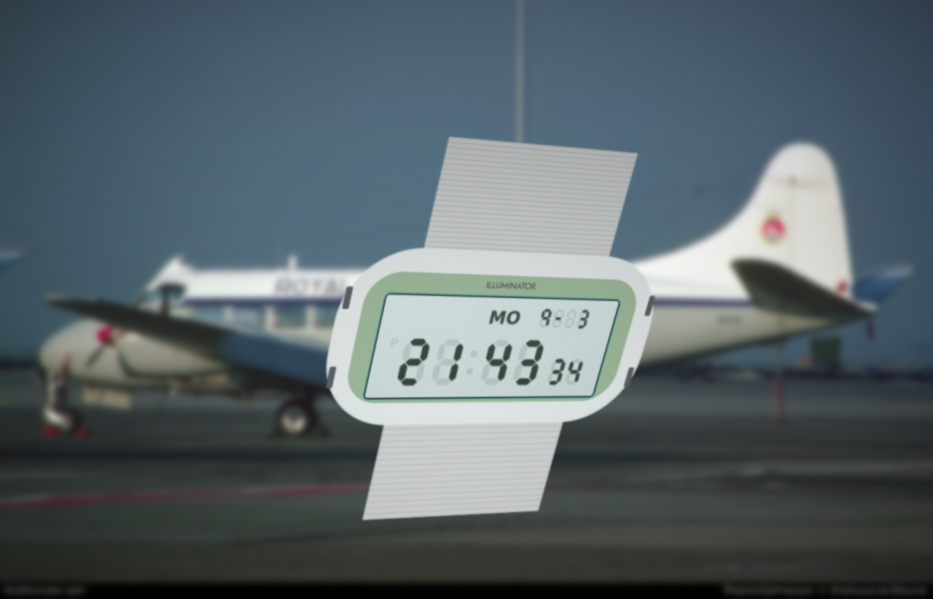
21:43:34
